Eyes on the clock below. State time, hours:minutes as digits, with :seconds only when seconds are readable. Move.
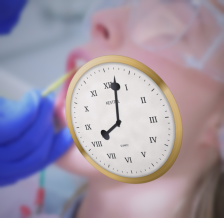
8:02
